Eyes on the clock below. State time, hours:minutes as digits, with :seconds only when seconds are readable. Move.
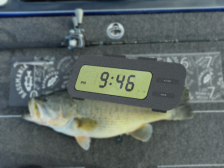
9:46
